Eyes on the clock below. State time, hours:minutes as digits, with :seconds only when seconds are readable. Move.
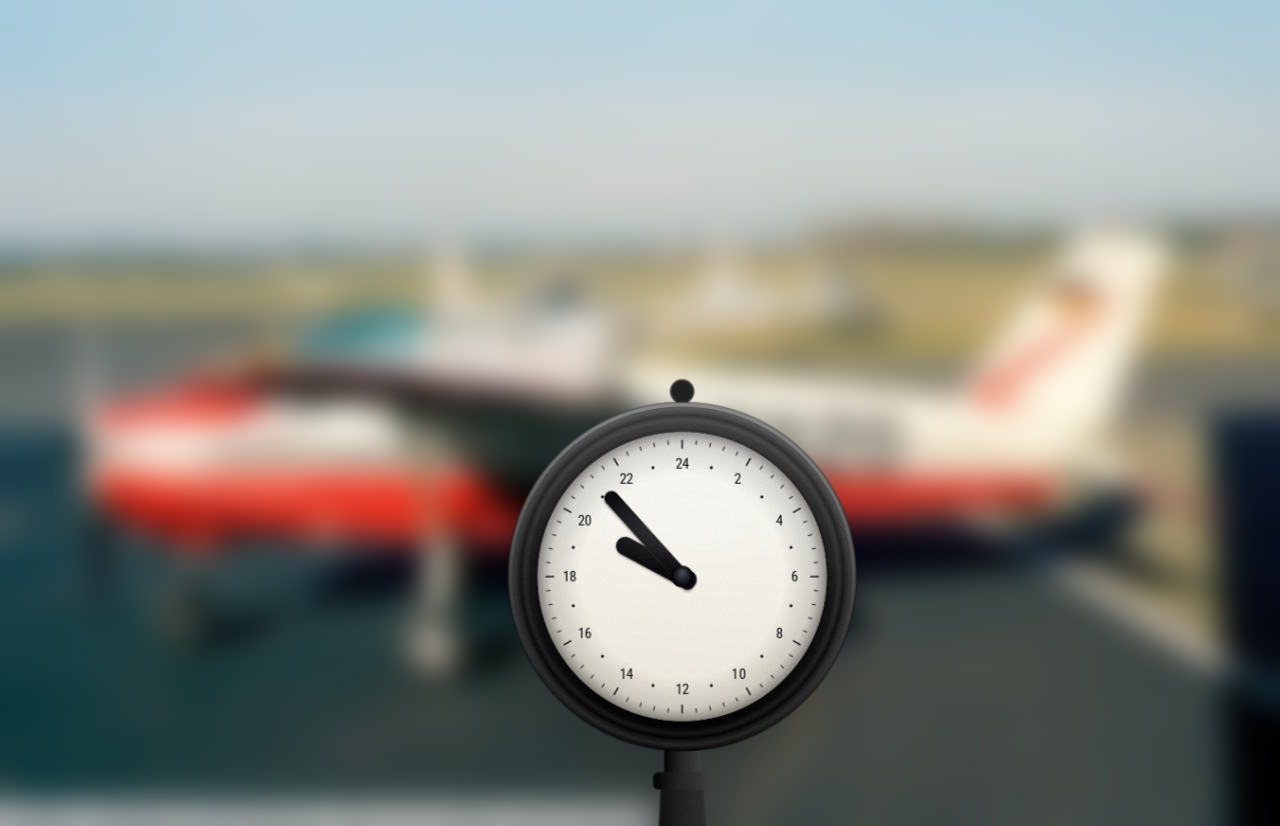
19:53
